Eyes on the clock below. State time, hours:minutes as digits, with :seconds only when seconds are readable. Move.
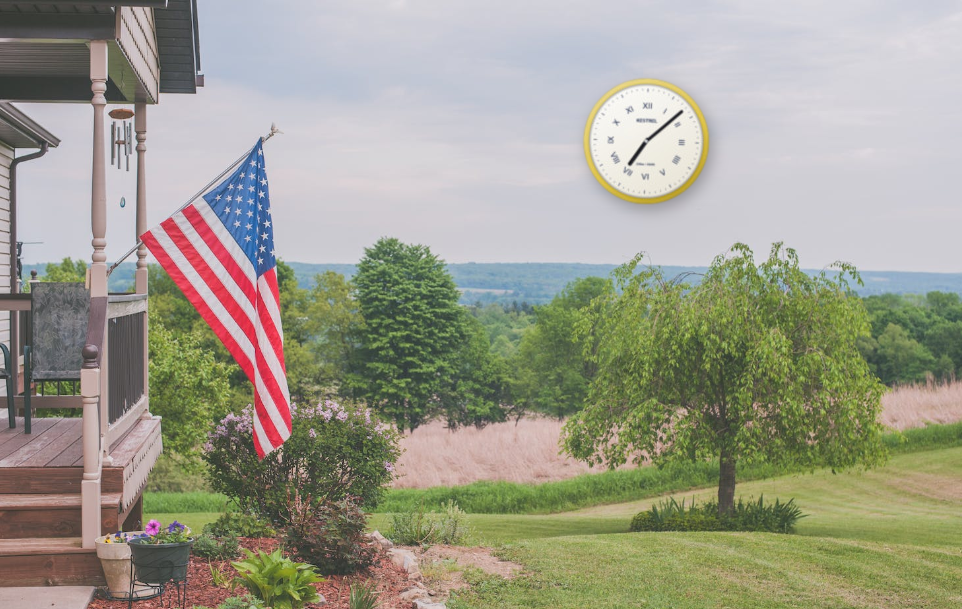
7:08
